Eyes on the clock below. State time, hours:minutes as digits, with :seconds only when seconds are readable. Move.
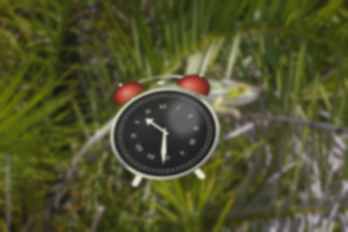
10:31
